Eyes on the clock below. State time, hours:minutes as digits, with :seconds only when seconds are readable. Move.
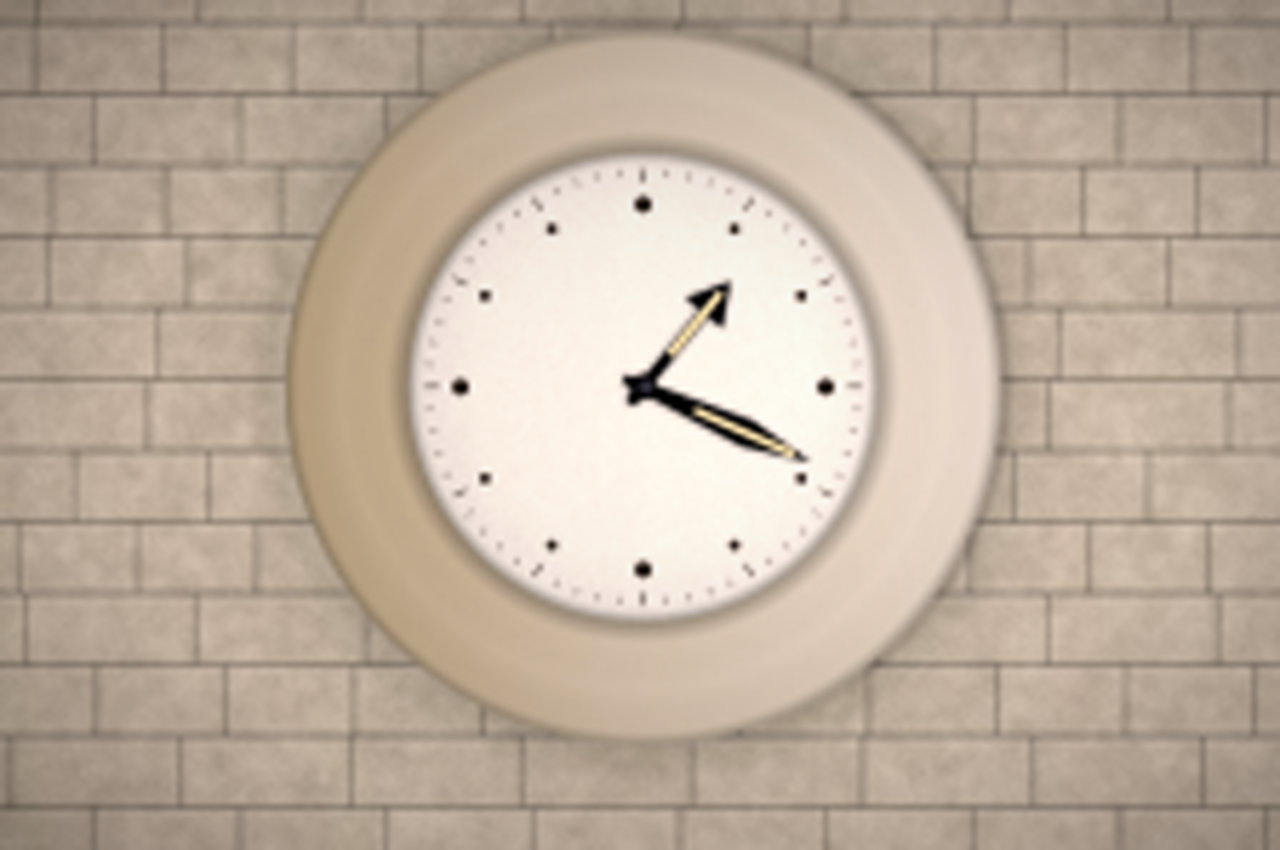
1:19
